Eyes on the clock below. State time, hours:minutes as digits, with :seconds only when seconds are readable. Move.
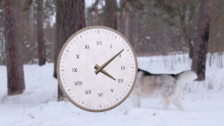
4:09
